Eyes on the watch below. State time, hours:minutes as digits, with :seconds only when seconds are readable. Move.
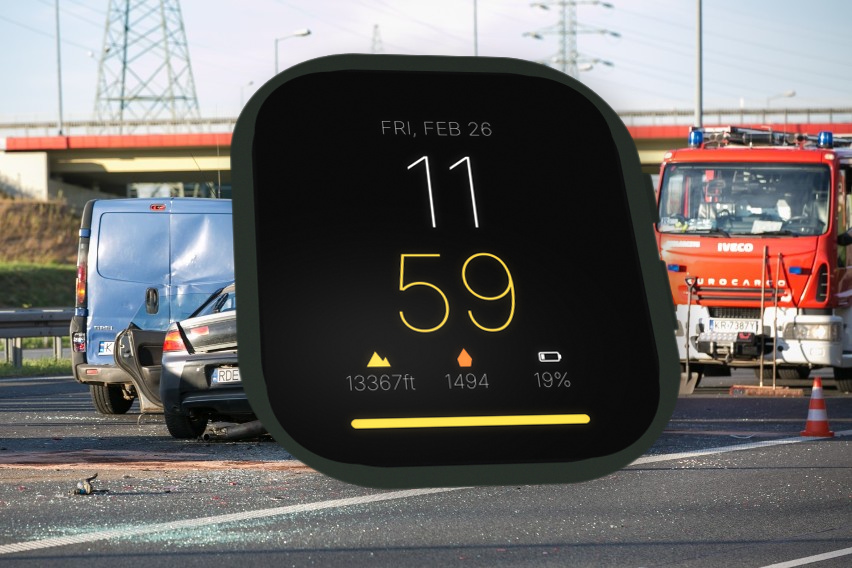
11:59
